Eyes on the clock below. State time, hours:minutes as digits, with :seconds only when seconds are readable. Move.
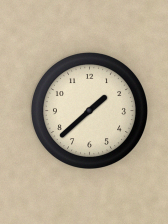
1:38
